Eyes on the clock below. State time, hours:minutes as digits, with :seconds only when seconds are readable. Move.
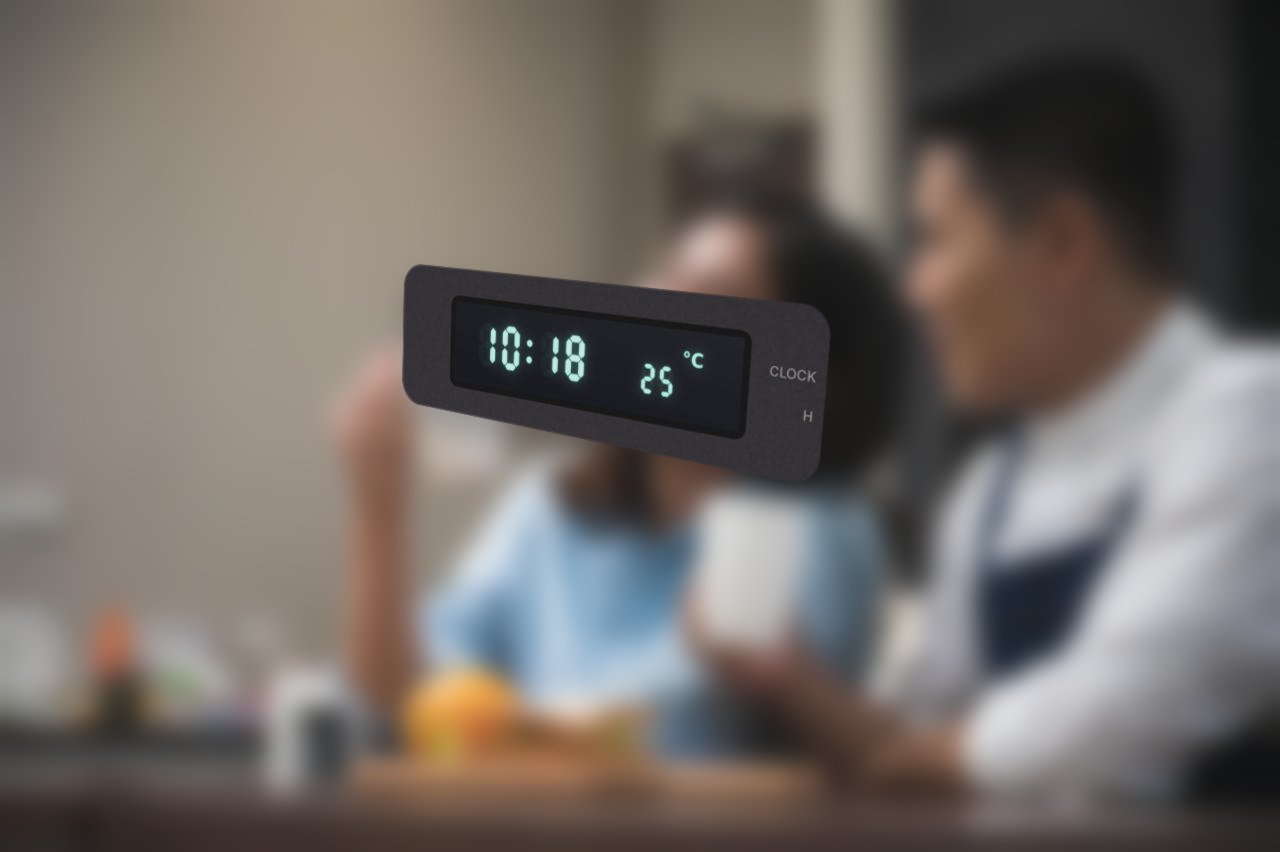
10:18
